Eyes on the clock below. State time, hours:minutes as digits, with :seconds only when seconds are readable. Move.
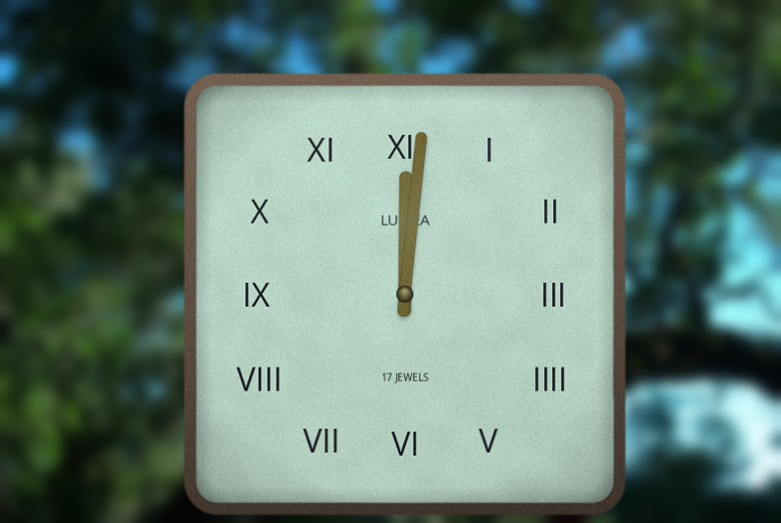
12:01
